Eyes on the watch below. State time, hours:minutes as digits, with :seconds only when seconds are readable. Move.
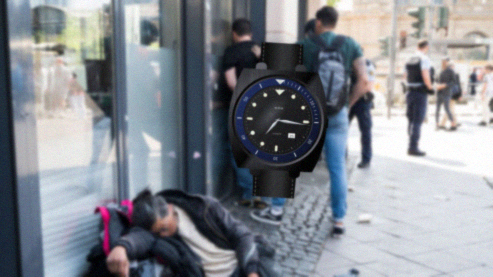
7:16
